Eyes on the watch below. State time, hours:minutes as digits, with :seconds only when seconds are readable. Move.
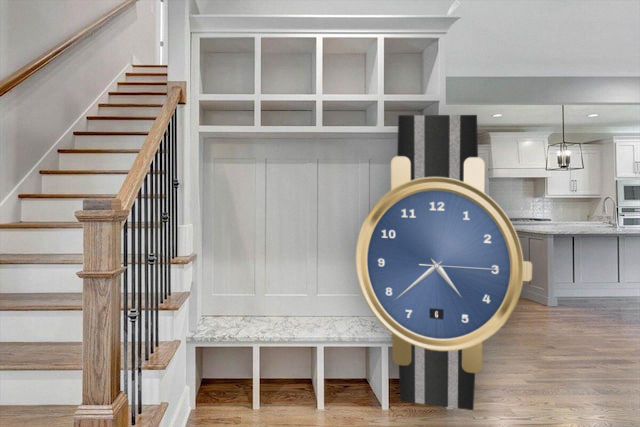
4:38:15
